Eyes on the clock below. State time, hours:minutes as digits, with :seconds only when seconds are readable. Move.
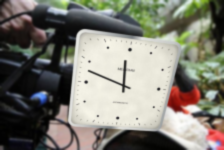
11:48
